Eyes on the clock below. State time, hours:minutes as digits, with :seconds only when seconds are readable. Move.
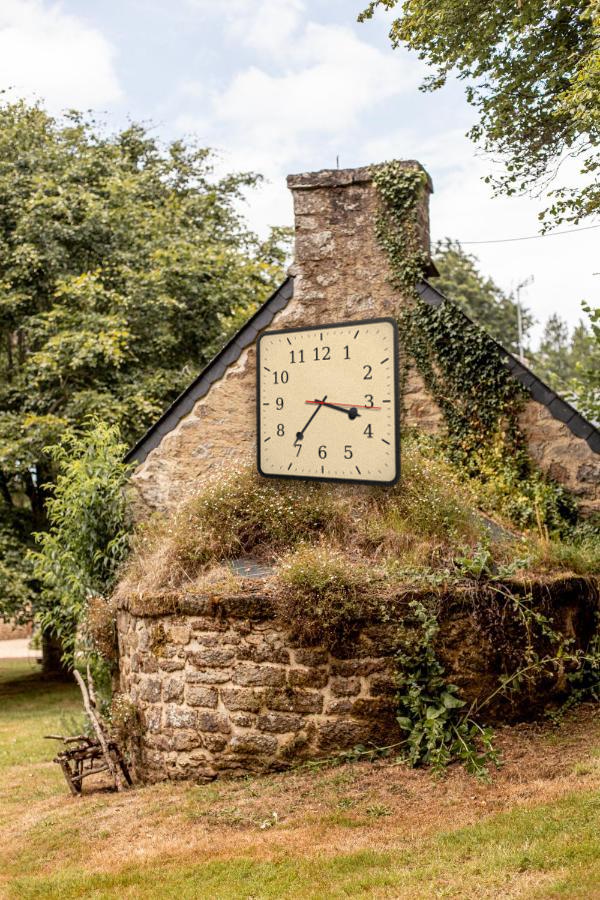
3:36:16
